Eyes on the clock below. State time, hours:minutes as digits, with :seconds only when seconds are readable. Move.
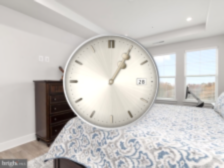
1:05
